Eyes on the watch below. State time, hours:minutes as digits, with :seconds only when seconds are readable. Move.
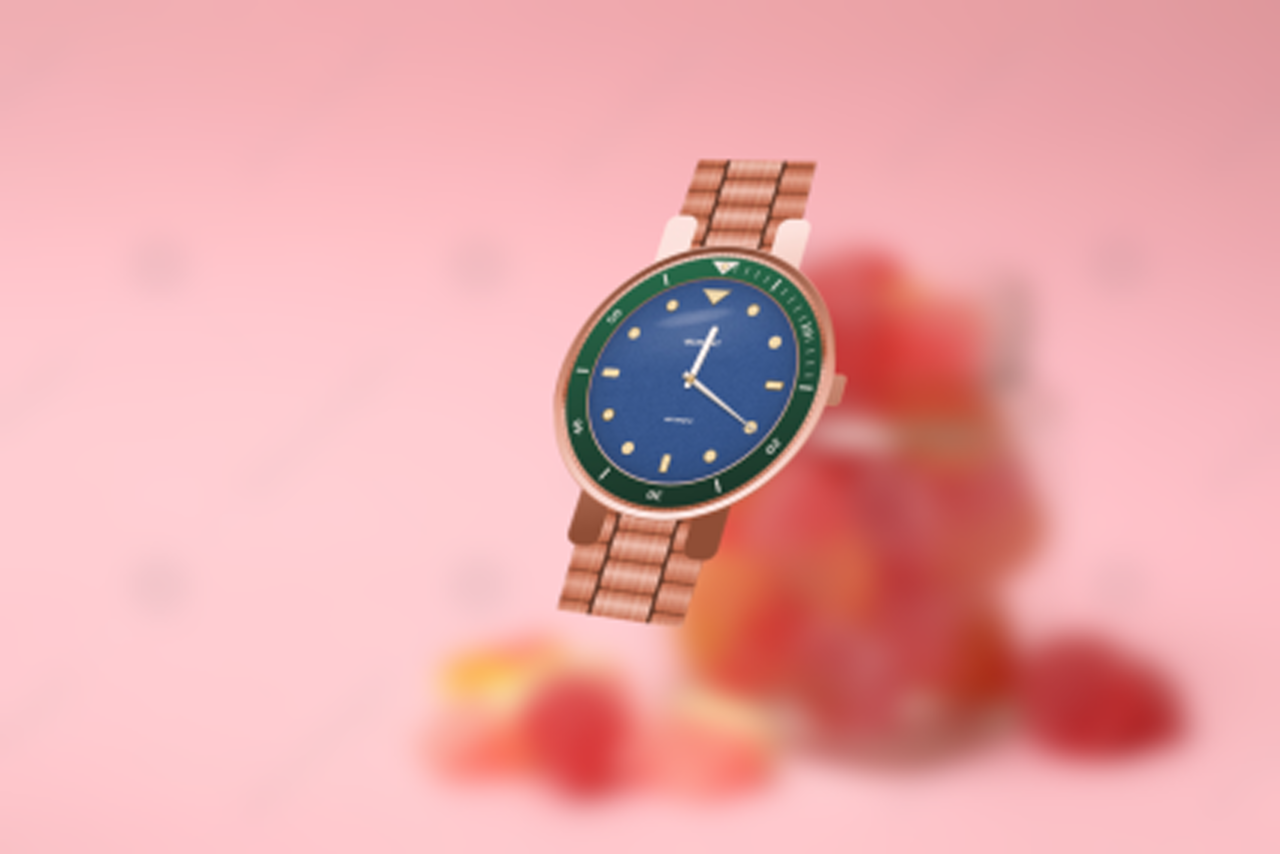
12:20
